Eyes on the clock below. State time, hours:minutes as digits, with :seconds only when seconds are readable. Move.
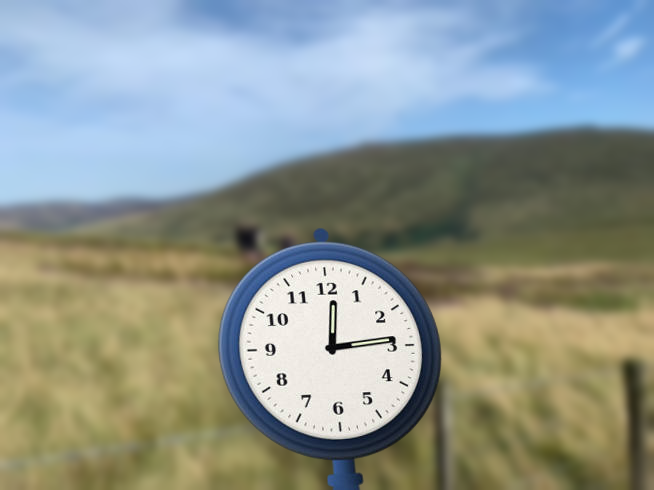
12:14
